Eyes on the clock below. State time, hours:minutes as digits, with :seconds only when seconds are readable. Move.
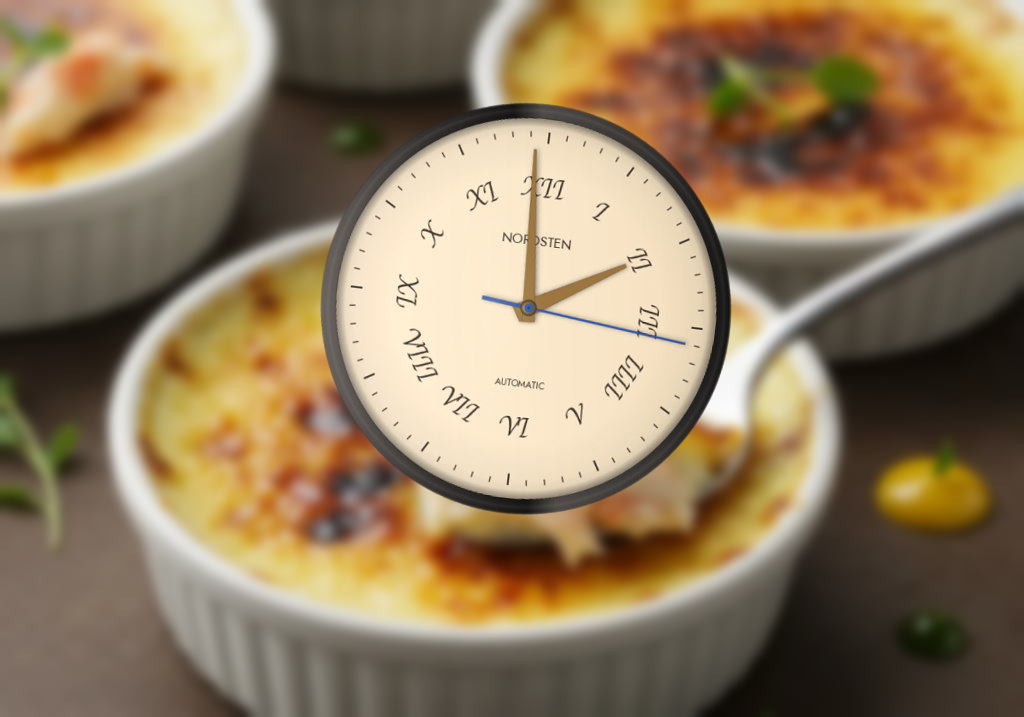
1:59:16
